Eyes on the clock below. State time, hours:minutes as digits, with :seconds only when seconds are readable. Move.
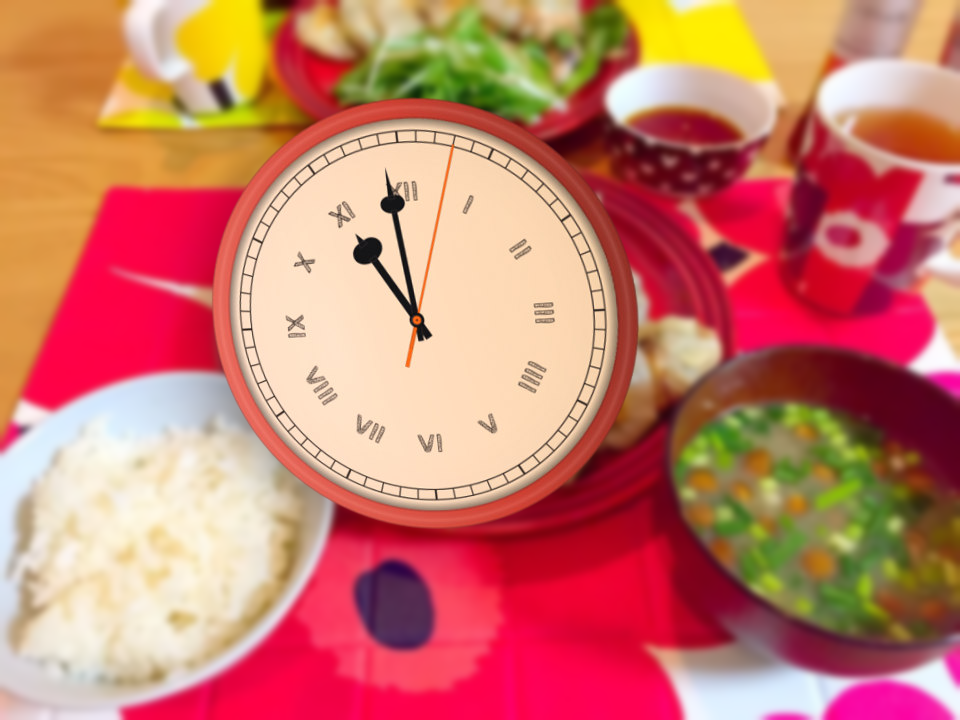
10:59:03
